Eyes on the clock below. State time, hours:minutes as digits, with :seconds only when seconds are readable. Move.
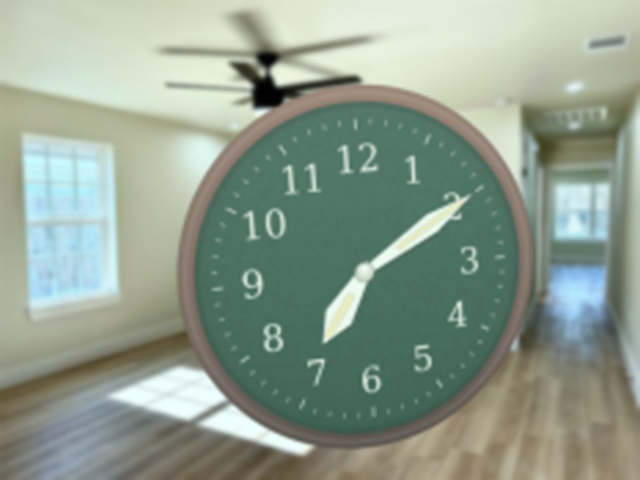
7:10
